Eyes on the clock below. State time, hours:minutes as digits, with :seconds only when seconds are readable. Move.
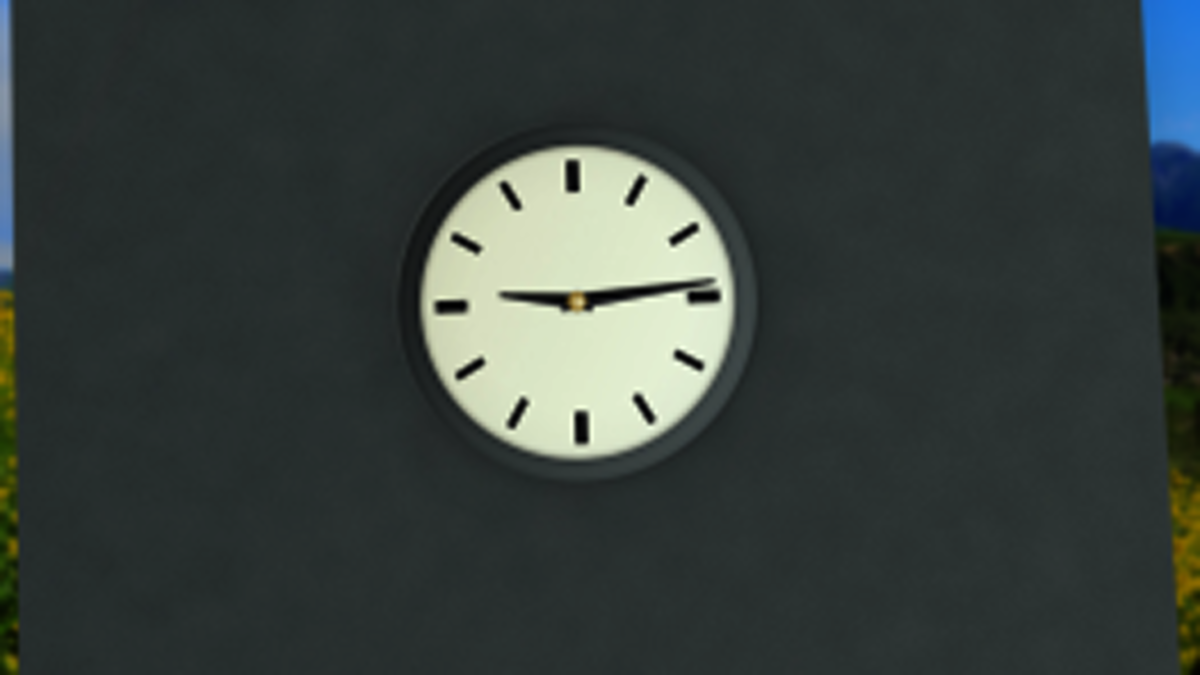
9:14
